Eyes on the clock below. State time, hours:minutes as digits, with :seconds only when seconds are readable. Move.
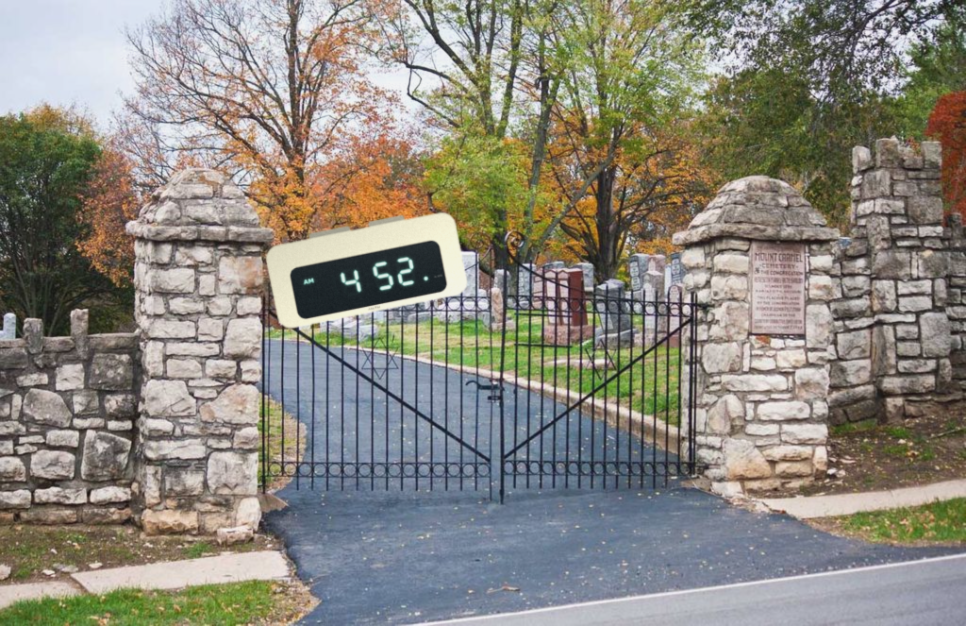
4:52
